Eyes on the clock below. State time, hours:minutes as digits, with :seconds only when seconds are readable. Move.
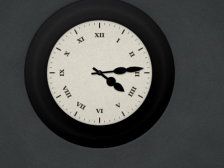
4:14
